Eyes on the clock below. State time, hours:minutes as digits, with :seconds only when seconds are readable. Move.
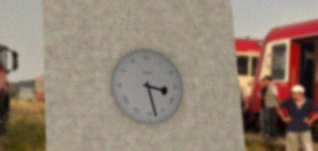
3:28
